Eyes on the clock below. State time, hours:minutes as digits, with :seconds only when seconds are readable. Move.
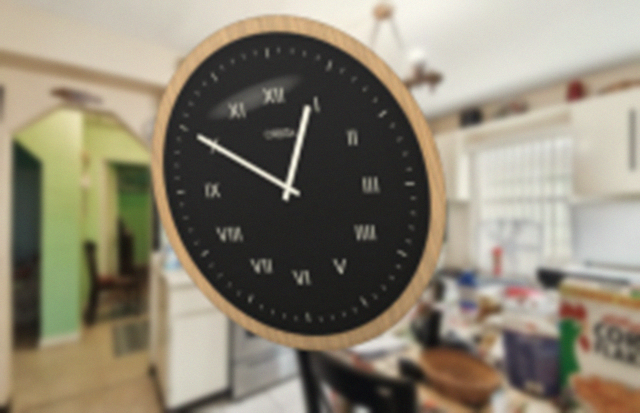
12:50
